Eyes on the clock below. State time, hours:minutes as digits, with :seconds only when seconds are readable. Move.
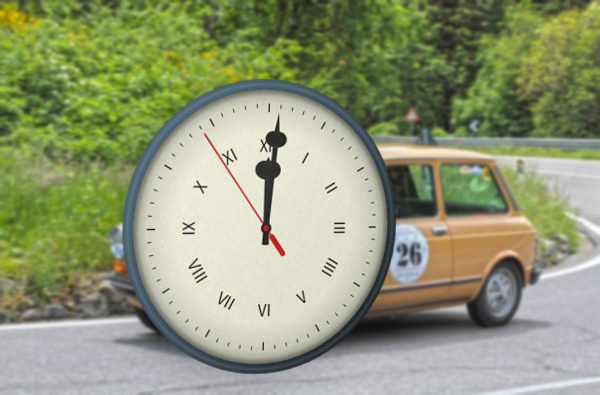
12:00:54
